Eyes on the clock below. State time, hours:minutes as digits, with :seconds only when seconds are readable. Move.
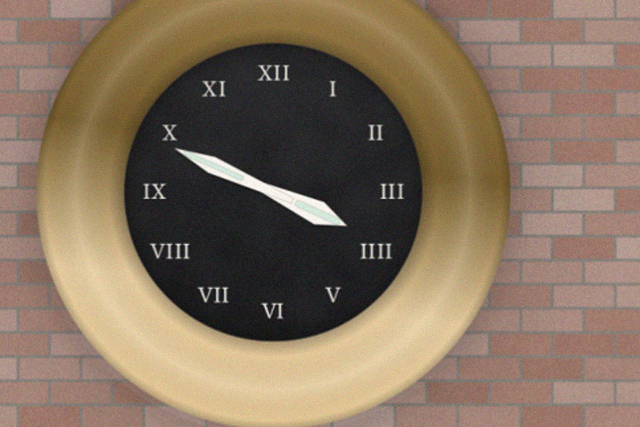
3:49
